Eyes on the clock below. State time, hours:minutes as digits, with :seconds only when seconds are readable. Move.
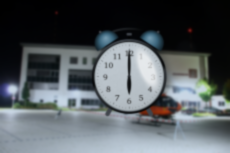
6:00
